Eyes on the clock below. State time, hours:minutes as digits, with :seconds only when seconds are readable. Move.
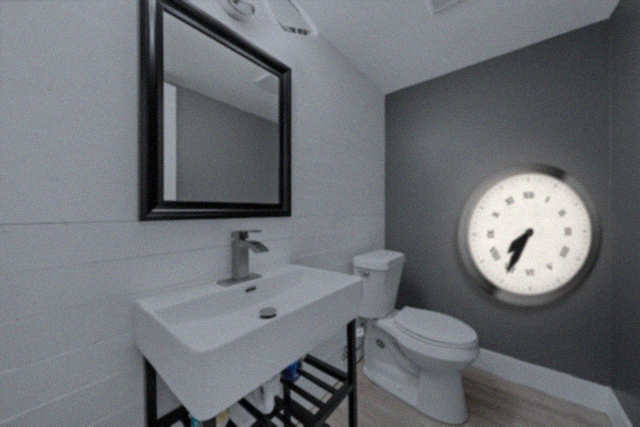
7:35
